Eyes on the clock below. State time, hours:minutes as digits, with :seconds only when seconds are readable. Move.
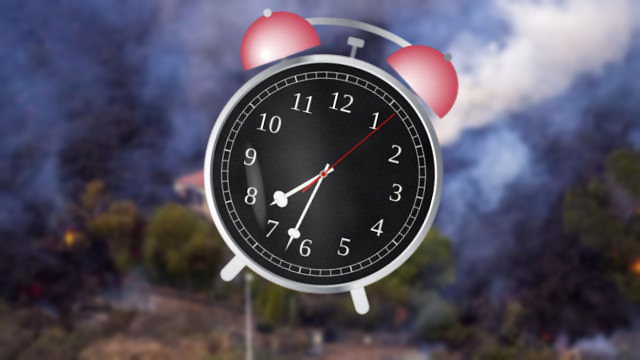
7:32:06
